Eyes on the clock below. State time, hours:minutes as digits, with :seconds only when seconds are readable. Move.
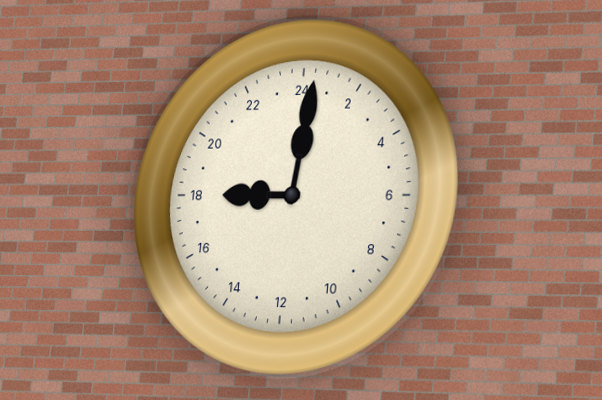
18:01
